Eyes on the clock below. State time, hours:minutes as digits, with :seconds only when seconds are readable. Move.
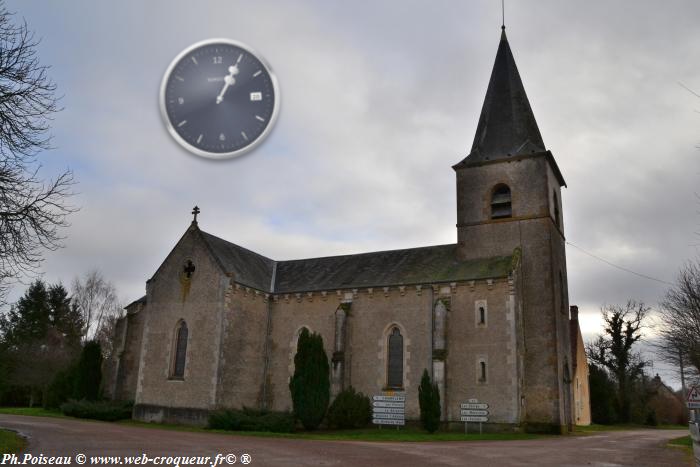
1:05
